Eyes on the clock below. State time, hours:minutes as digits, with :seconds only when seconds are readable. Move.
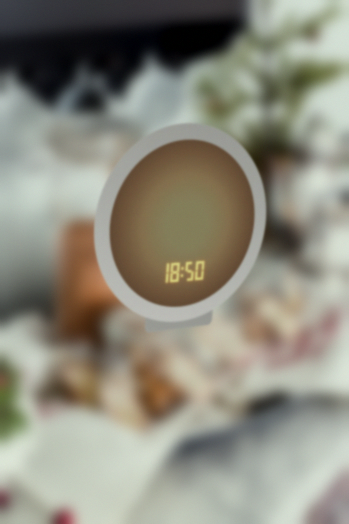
18:50
